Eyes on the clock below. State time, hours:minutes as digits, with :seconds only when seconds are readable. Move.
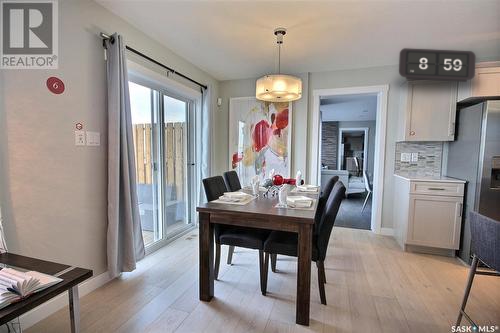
8:59
